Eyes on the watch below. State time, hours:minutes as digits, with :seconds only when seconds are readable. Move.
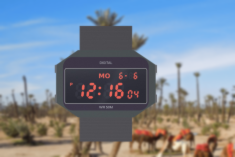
12:16:04
